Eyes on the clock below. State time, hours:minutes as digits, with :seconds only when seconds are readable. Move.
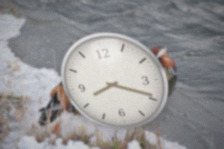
8:19
